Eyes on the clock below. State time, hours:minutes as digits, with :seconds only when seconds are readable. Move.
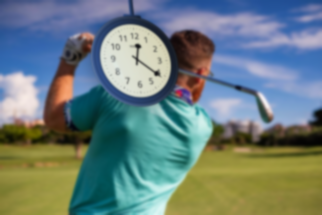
12:21
